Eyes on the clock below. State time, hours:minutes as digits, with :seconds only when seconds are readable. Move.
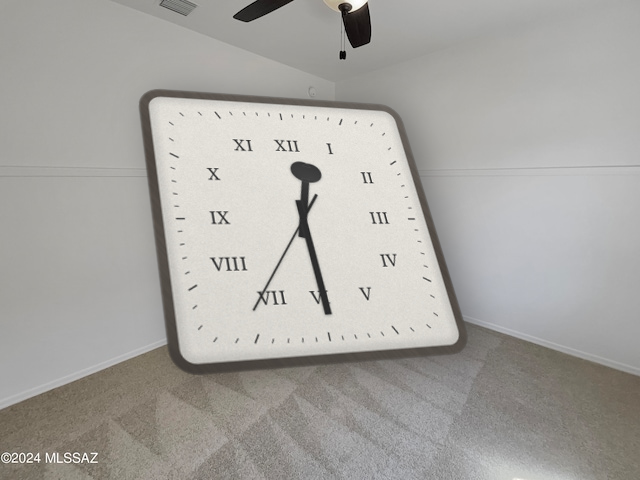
12:29:36
